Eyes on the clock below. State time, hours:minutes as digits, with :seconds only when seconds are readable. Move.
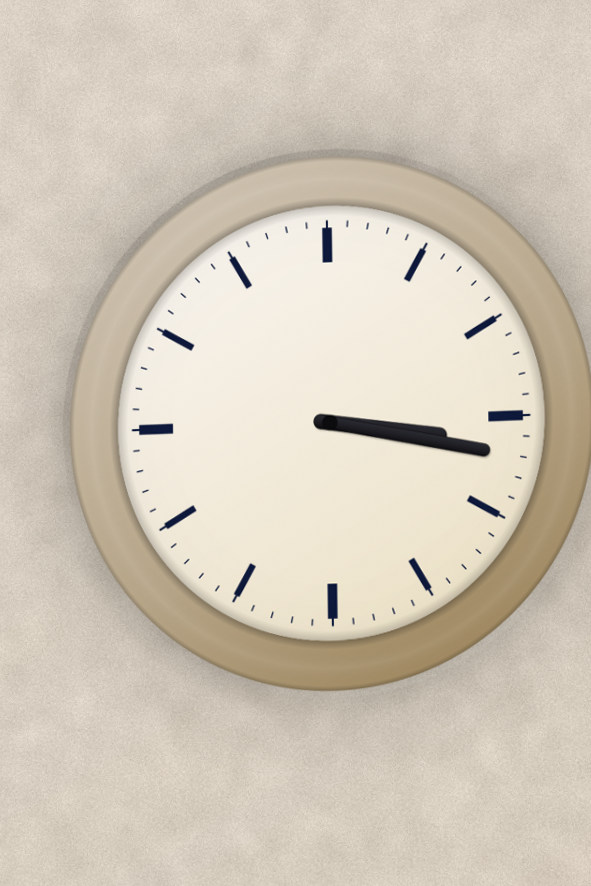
3:17
